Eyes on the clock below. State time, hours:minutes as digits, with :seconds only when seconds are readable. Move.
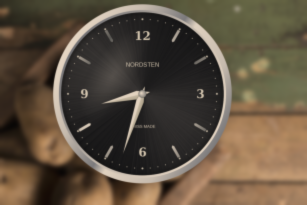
8:33
